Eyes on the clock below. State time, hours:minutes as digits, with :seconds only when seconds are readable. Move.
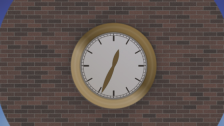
12:34
